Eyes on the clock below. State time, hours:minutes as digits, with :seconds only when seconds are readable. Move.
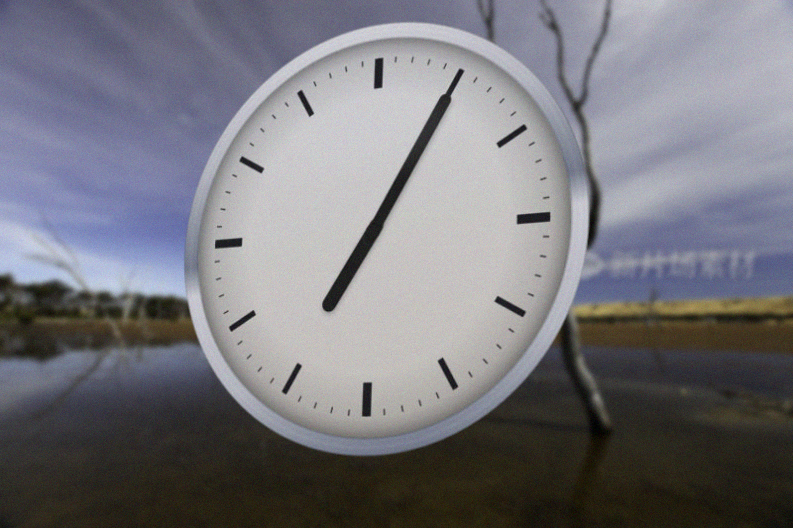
7:05
